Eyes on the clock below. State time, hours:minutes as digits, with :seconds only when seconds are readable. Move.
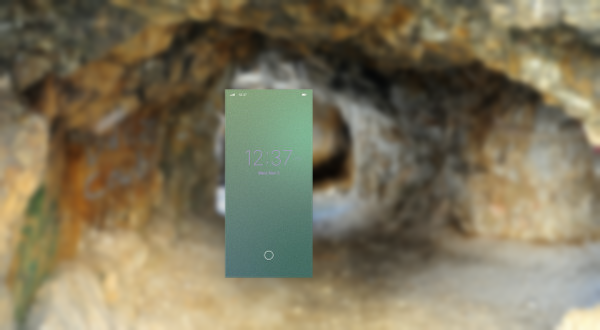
12:37
